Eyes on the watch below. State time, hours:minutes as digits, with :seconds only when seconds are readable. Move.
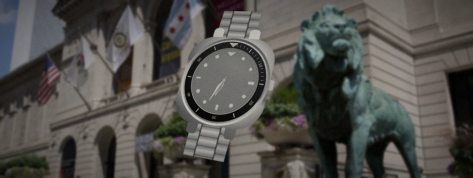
6:34
